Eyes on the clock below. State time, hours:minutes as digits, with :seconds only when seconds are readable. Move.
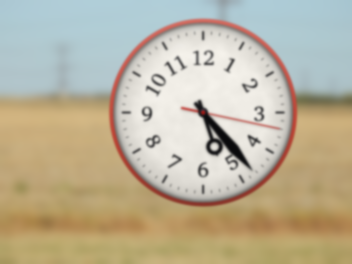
5:23:17
